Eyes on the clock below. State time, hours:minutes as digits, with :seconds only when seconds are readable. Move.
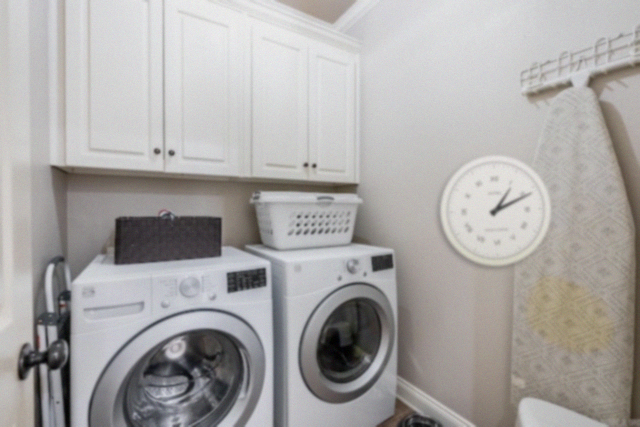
1:11
